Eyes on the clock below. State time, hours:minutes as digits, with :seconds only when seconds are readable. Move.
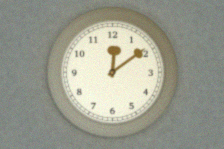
12:09
